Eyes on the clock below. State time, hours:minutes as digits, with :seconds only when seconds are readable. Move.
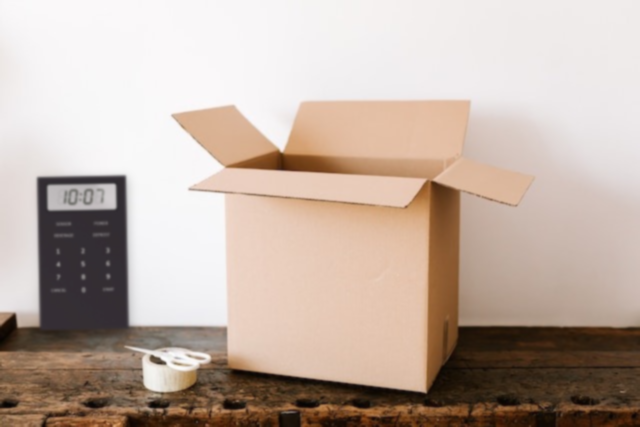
10:07
